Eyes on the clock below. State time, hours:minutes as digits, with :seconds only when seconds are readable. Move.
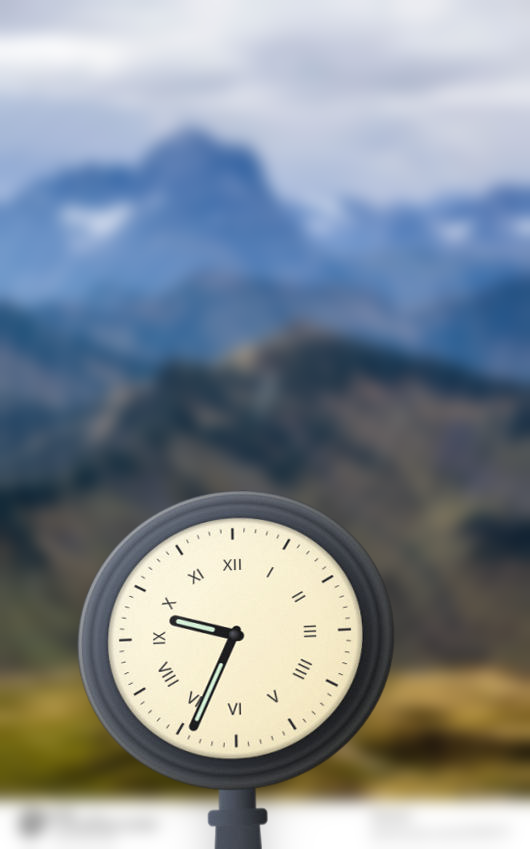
9:34
